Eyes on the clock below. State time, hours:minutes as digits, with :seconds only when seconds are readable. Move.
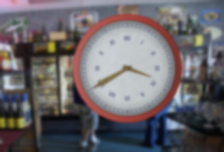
3:40
